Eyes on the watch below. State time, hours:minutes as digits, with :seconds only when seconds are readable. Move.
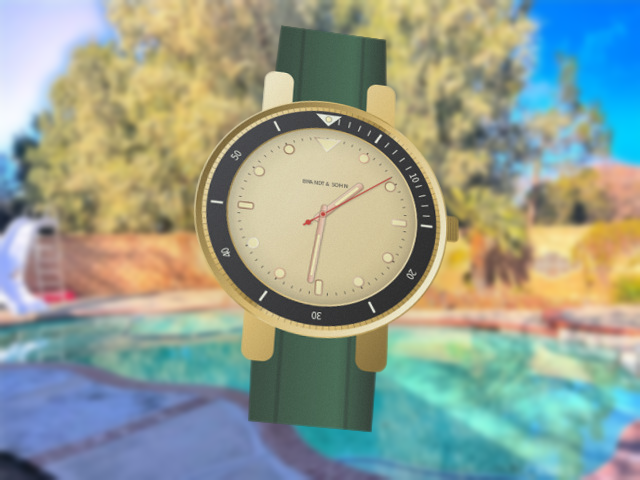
1:31:09
